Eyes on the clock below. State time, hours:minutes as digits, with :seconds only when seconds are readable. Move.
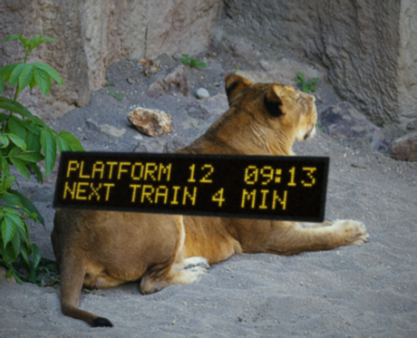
9:13
